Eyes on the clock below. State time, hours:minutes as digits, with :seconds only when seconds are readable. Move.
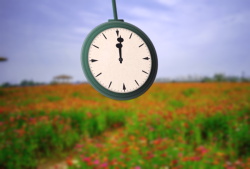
12:01
